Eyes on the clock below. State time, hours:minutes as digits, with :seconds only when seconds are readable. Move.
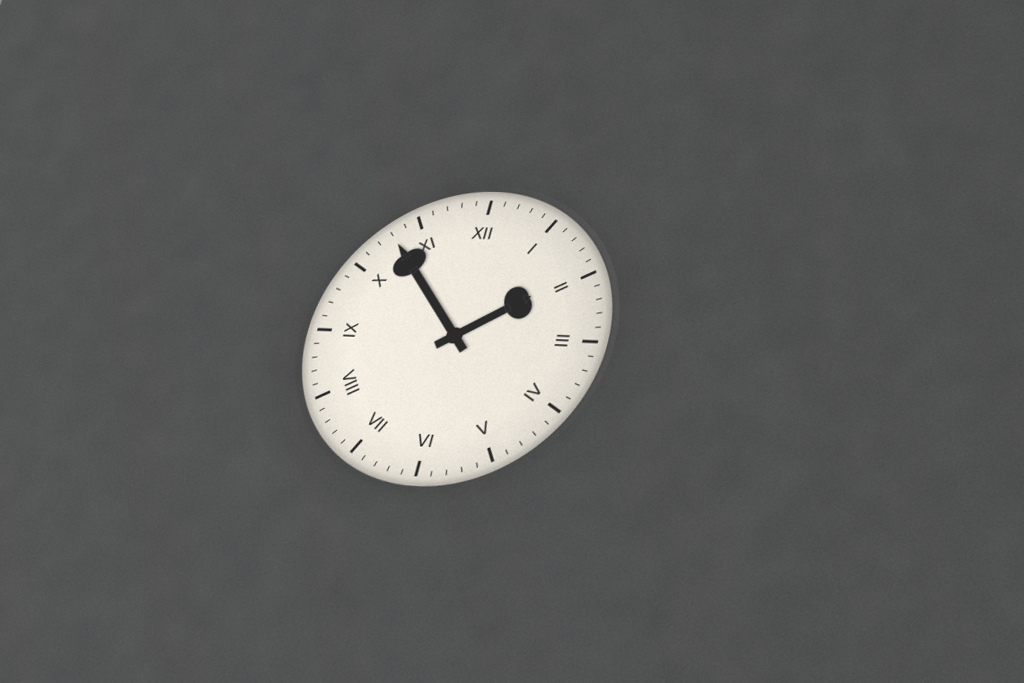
1:53
